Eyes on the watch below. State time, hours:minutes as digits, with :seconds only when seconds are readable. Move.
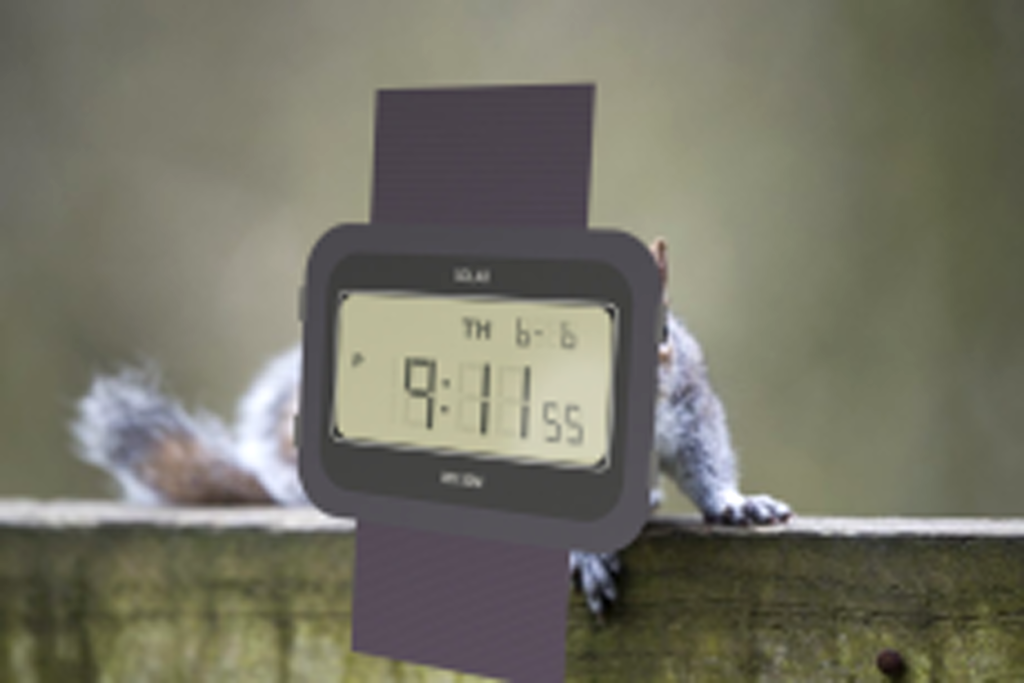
9:11:55
